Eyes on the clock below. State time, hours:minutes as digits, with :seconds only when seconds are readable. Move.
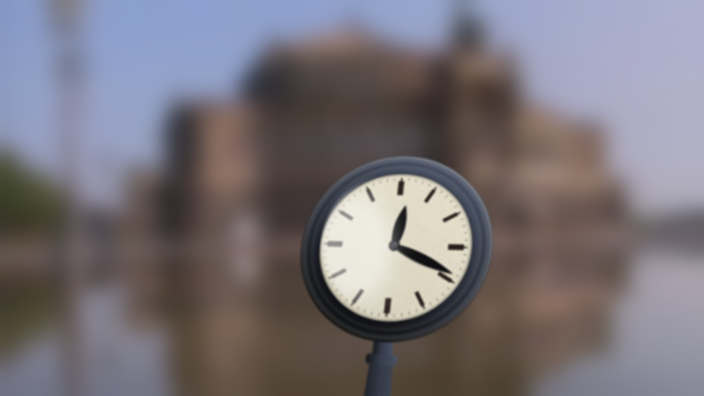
12:19
